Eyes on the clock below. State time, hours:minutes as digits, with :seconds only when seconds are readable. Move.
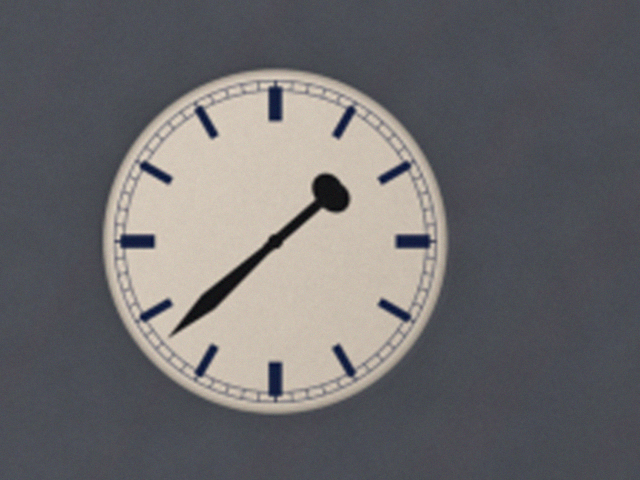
1:38
